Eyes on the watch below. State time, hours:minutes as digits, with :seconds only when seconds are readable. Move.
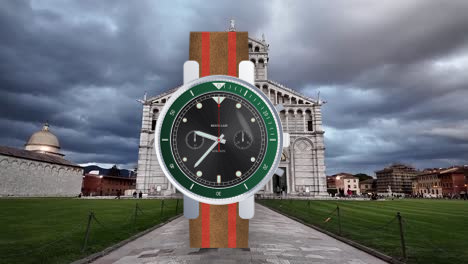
9:37
